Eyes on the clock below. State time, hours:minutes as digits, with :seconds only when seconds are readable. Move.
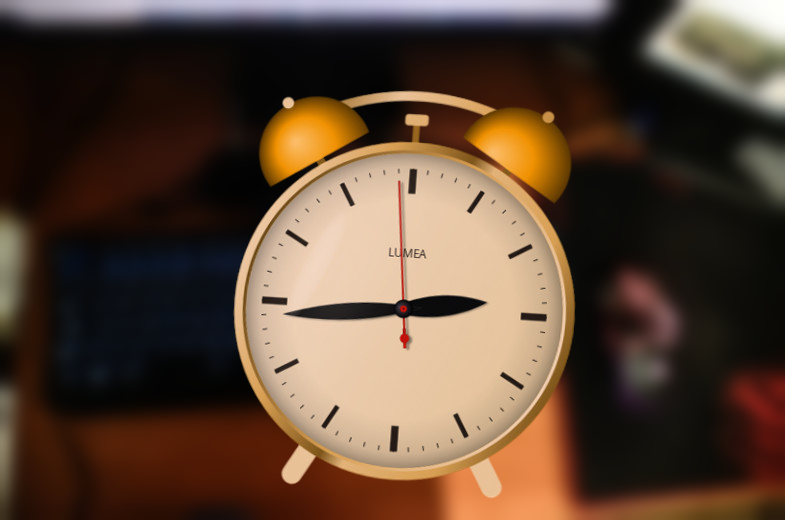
2:43:59
